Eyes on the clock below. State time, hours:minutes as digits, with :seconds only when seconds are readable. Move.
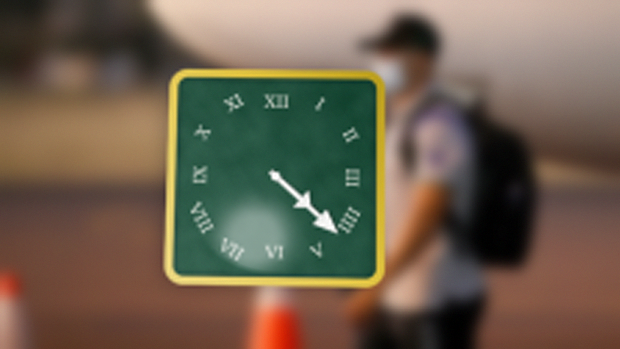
4:22
